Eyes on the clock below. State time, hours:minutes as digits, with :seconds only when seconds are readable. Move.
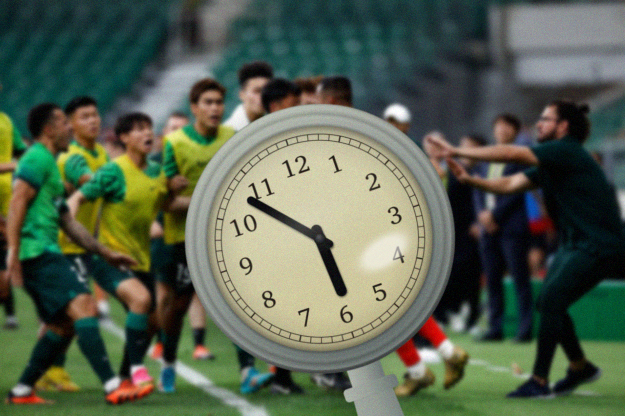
5:53
